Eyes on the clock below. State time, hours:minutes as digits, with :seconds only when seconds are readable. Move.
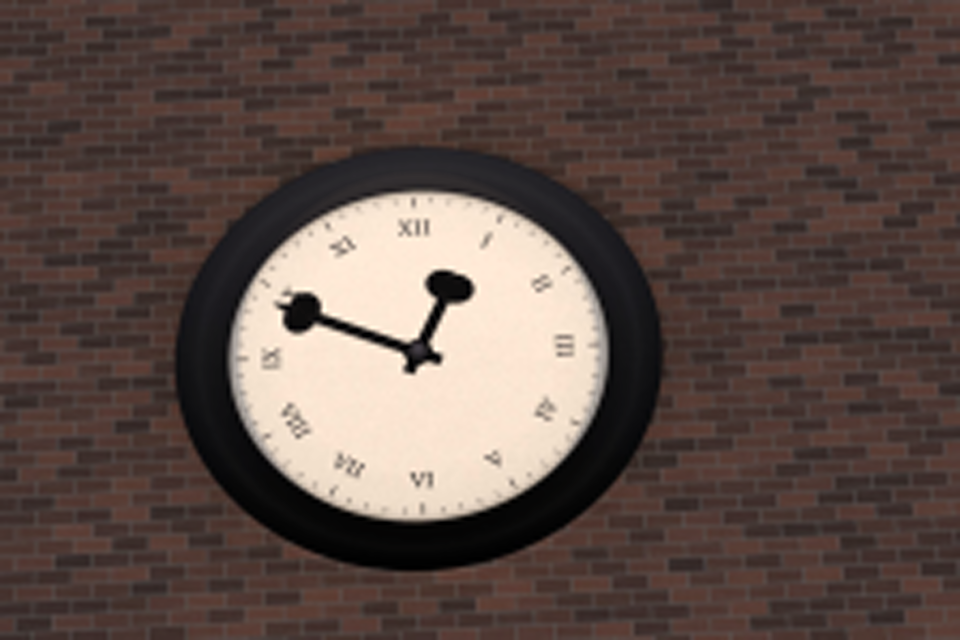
12:49
